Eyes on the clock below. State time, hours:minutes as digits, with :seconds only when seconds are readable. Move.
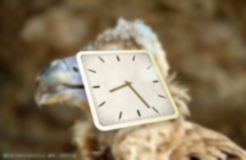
8:26
